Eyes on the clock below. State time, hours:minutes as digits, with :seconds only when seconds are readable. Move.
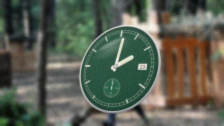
2:01
